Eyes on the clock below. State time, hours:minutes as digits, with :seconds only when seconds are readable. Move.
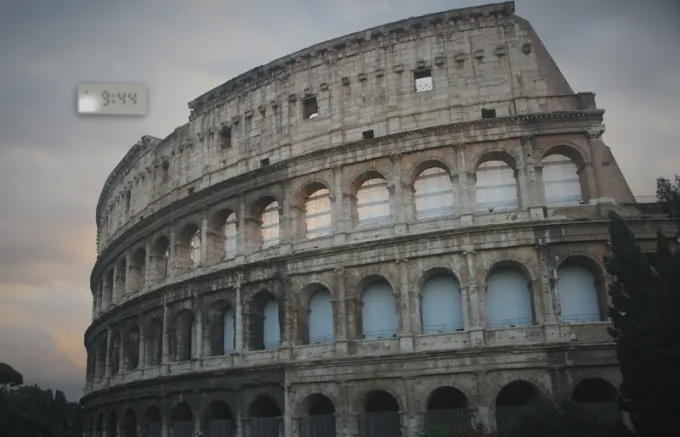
9:44
